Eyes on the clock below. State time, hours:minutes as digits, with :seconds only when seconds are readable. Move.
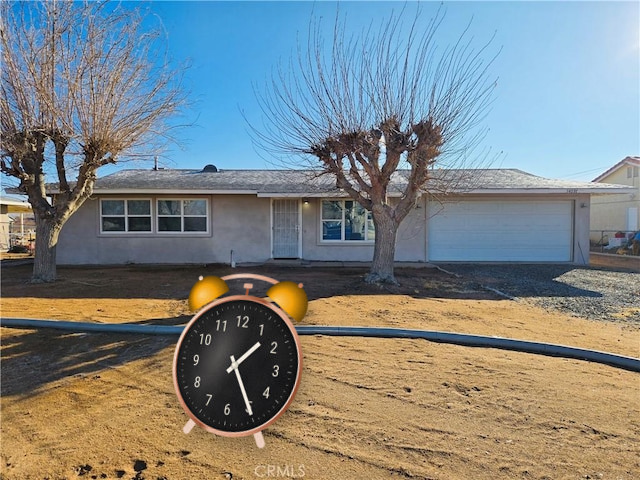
1:25
